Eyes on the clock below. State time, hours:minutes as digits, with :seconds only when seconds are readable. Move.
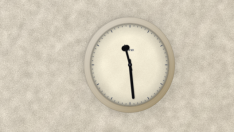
11:29
